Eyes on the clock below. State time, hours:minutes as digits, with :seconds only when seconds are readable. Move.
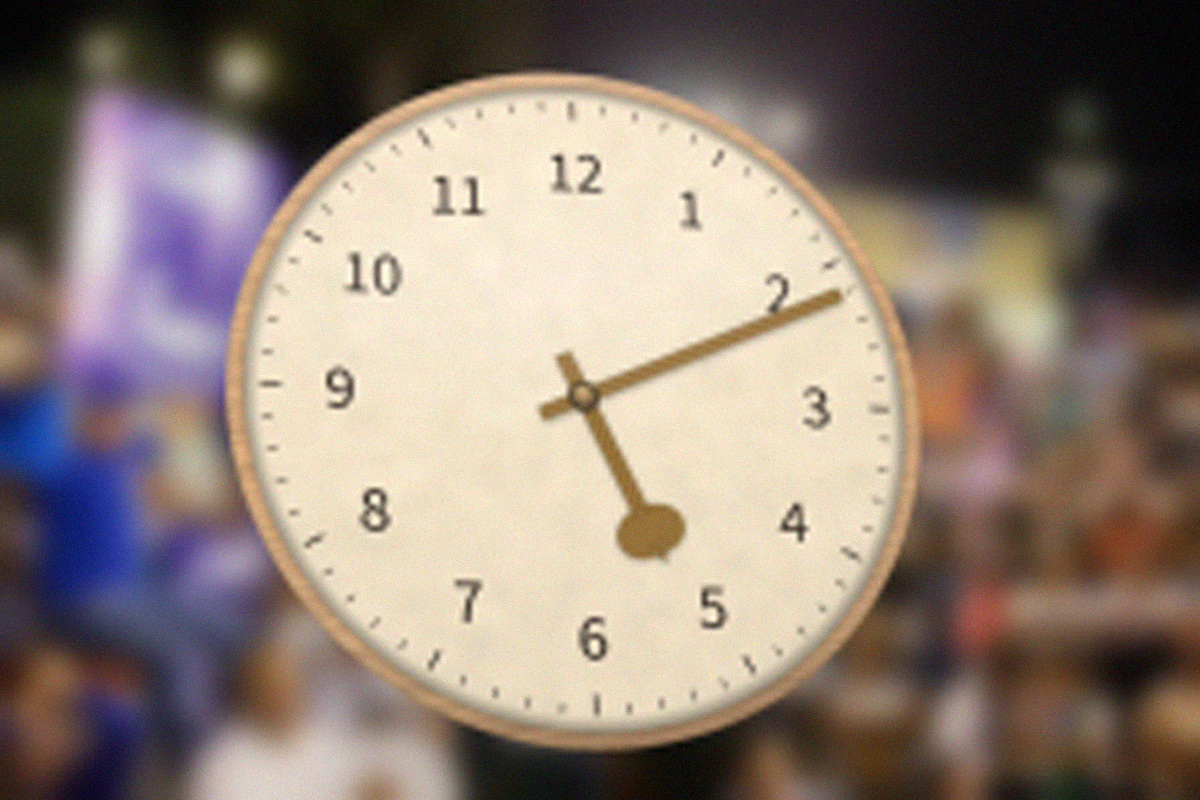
5:11
